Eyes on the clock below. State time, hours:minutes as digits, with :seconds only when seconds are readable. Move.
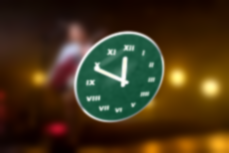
11:49
